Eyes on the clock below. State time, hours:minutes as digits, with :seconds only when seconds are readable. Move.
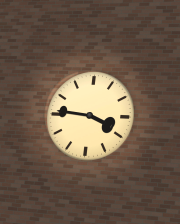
3:46
